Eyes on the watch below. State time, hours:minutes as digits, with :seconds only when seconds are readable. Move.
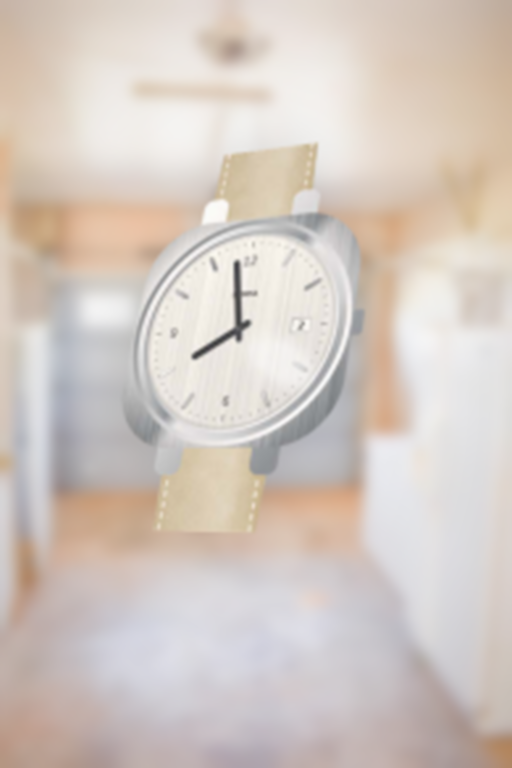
7:58
